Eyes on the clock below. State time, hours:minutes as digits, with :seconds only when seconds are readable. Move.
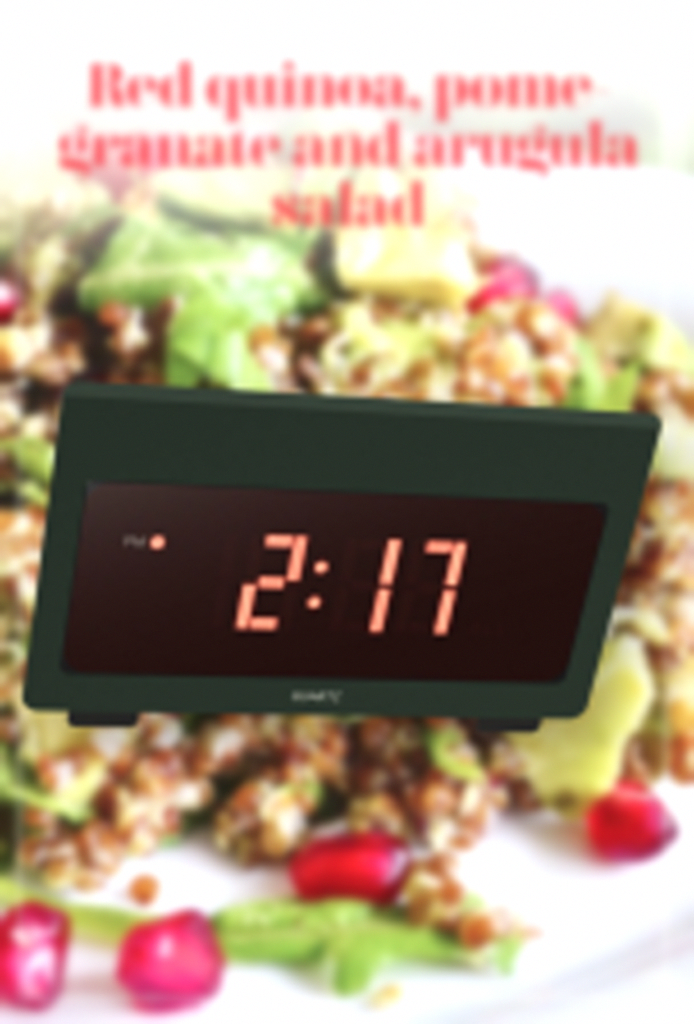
2:17
